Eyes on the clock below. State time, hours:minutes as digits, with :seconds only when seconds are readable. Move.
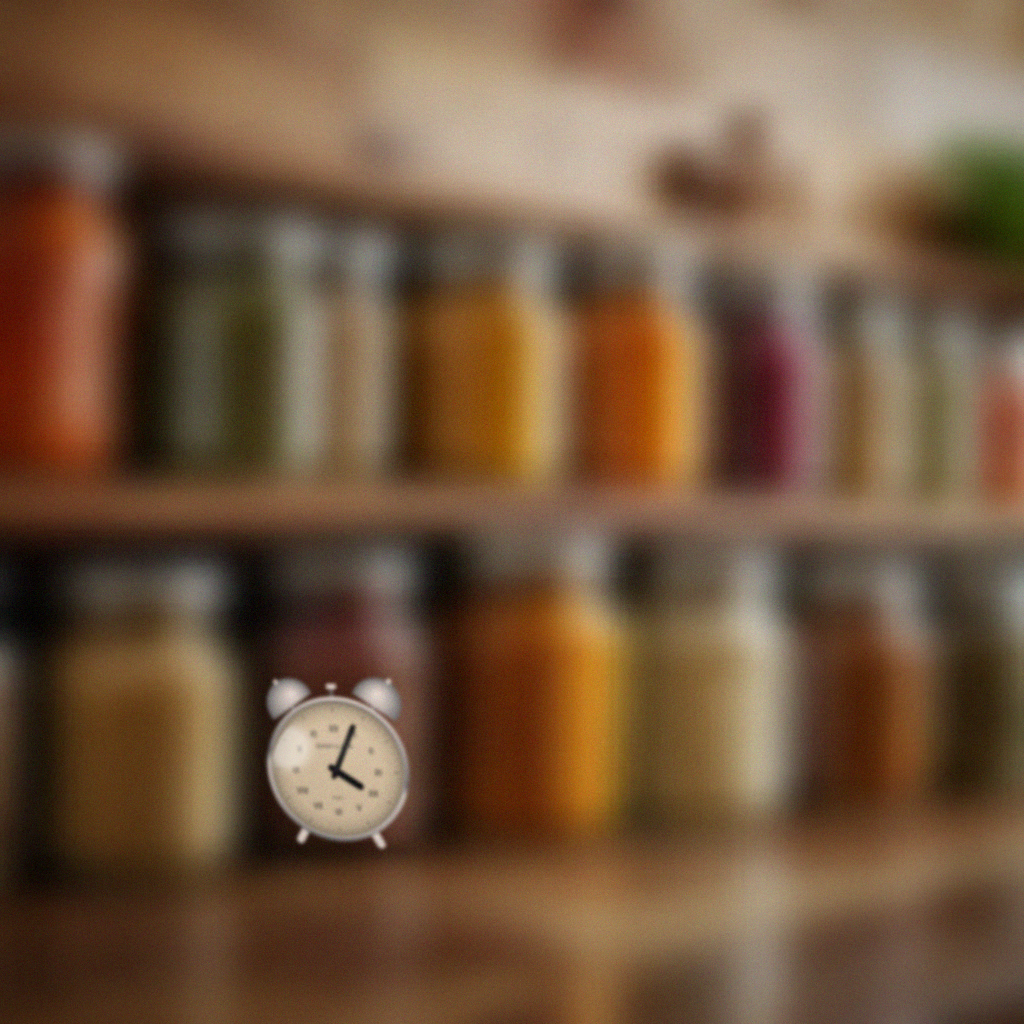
4:04
